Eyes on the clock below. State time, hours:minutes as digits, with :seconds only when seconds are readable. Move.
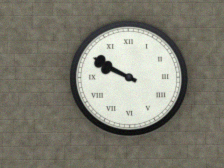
9:50
